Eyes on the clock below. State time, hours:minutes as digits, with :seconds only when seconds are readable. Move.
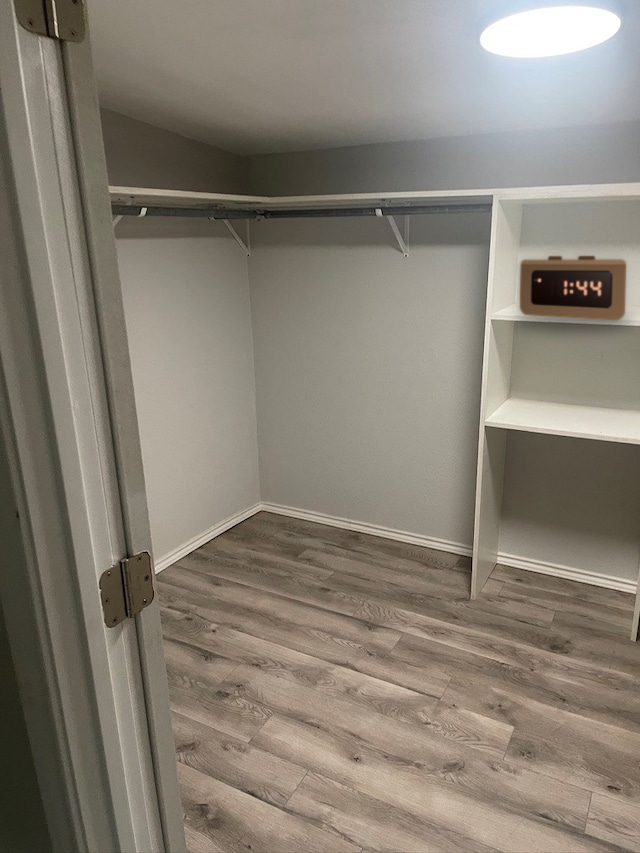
1:44
